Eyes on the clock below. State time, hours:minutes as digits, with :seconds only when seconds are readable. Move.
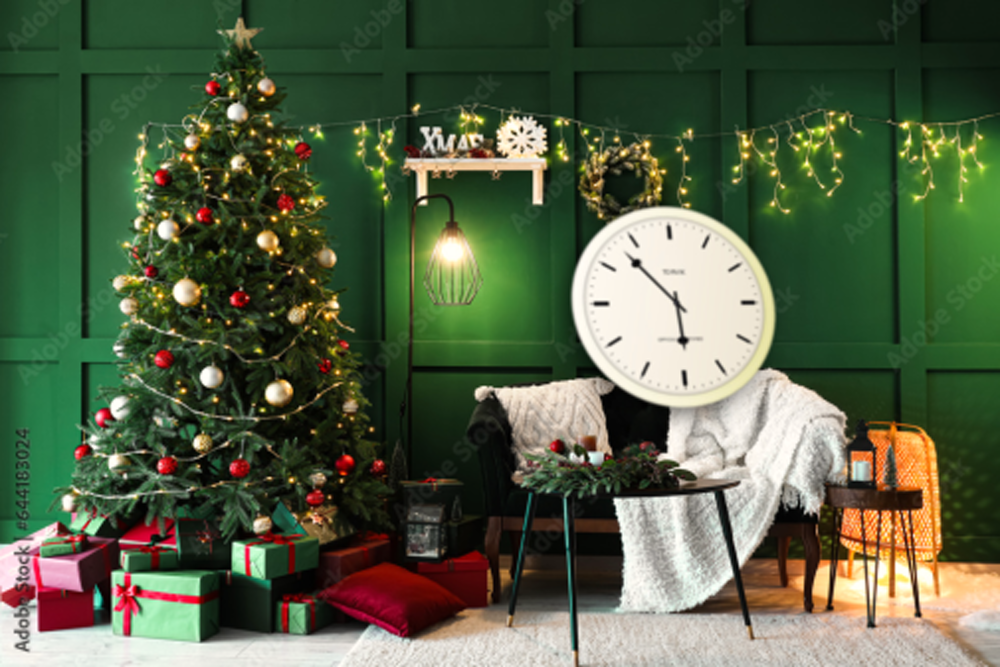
5:53
